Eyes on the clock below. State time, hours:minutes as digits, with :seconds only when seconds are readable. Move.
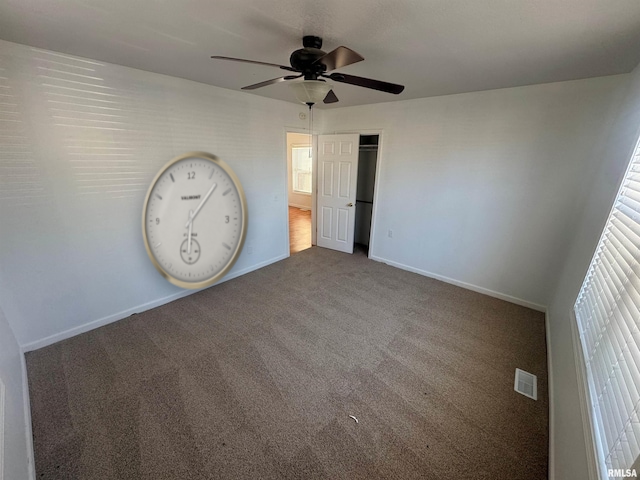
6:07
